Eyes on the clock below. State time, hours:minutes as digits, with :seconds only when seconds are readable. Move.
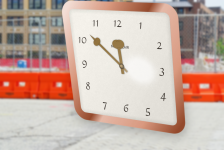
11:52
